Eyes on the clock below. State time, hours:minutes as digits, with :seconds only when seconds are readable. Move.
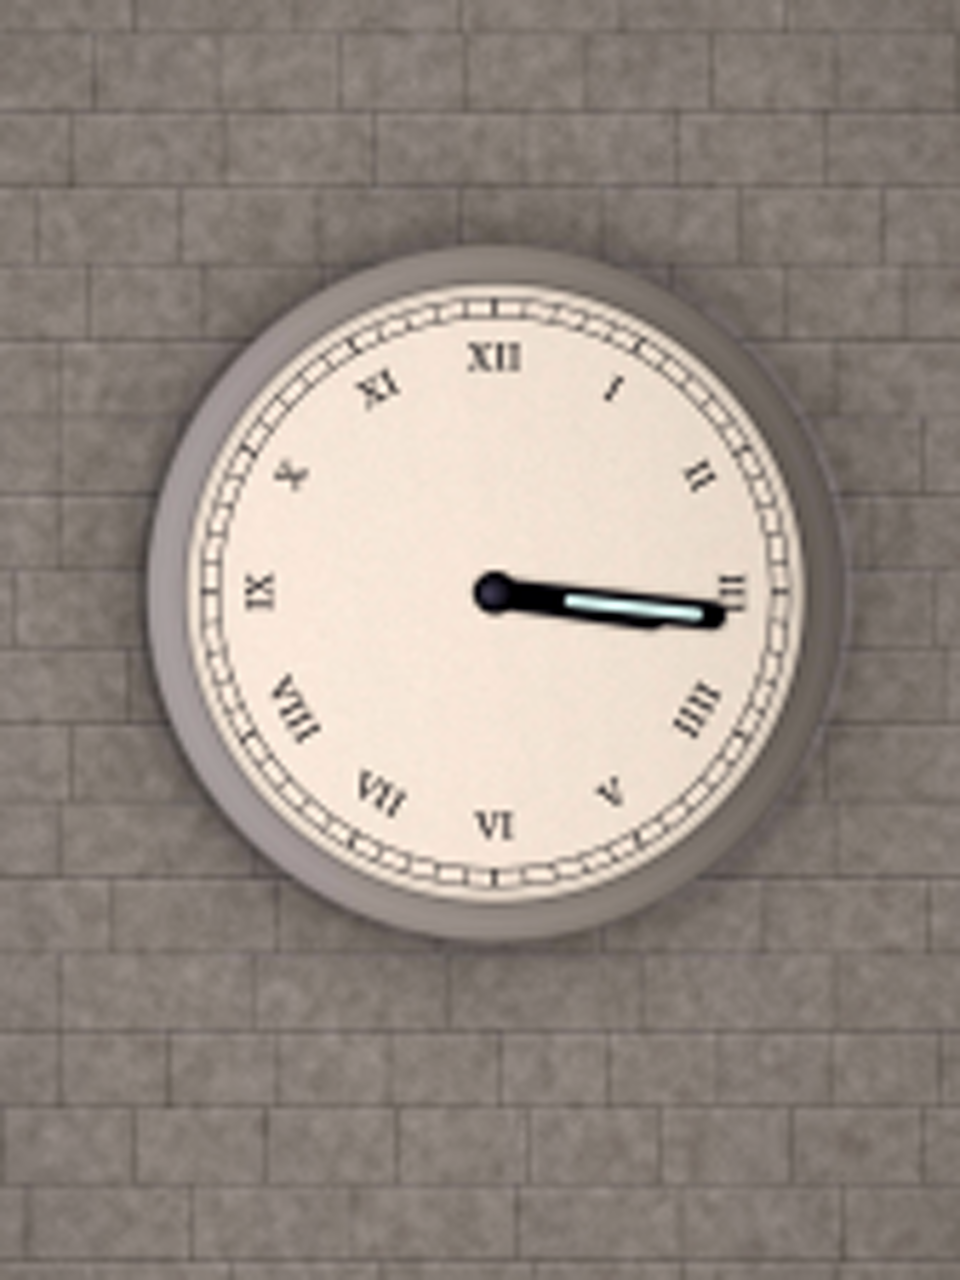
3:16
